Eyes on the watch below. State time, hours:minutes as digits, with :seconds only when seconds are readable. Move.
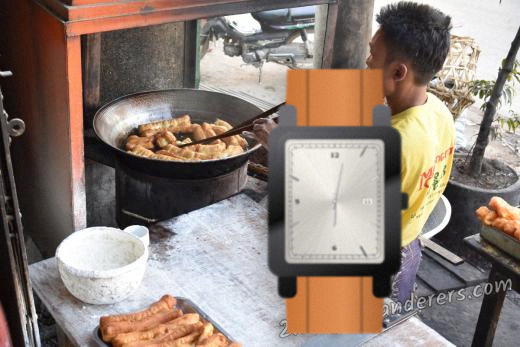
6:02
